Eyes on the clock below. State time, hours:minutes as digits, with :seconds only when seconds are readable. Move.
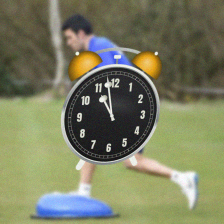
10:58
